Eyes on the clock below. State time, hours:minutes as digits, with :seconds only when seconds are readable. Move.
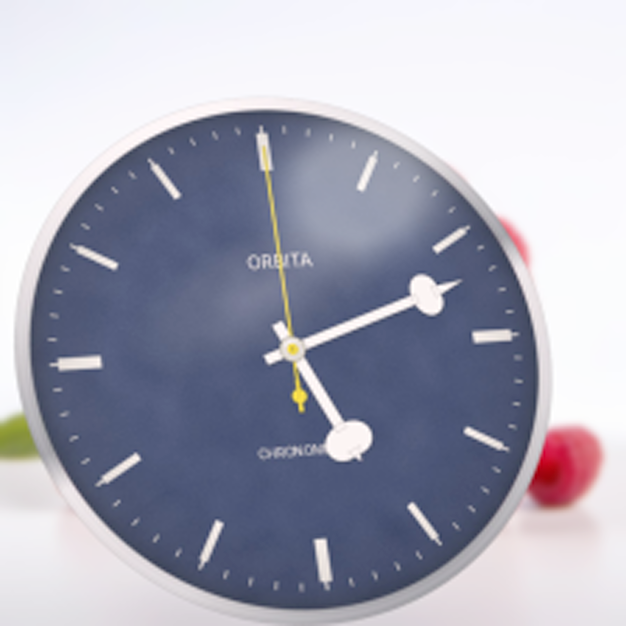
5:12:00
